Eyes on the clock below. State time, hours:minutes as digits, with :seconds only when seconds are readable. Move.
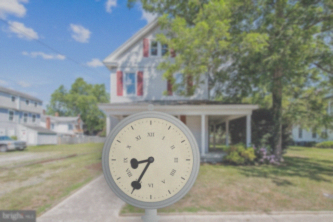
8:35
